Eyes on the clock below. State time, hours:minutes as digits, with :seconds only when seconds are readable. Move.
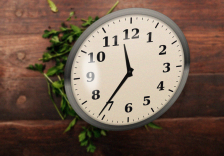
11:36
